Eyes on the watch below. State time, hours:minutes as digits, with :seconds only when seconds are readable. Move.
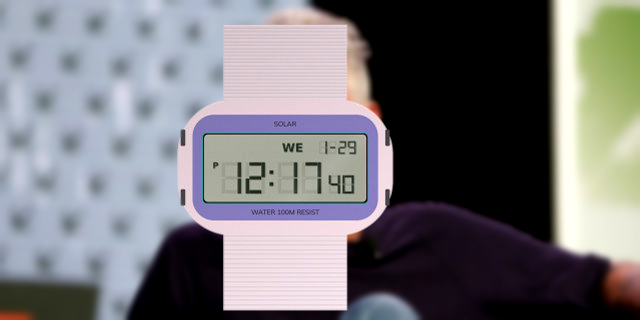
12:17:40
